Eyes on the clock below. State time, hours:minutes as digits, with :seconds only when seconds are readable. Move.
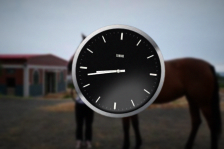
8:43
